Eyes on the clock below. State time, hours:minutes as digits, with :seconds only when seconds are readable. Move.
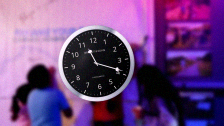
11:19
